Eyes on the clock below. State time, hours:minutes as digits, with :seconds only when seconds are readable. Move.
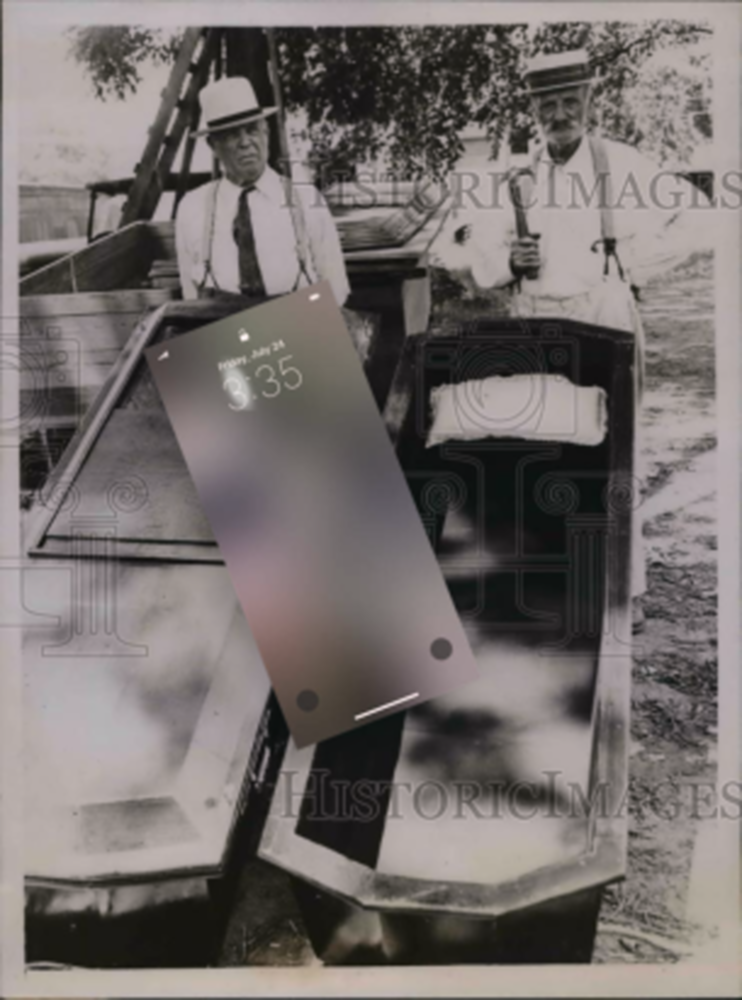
3:35
